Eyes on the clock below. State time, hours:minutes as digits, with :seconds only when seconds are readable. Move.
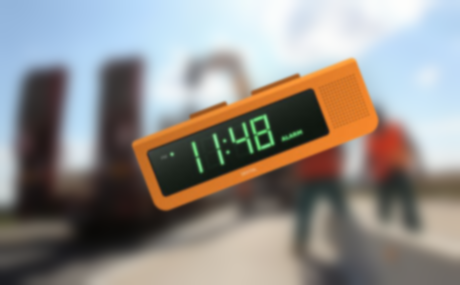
11:48
